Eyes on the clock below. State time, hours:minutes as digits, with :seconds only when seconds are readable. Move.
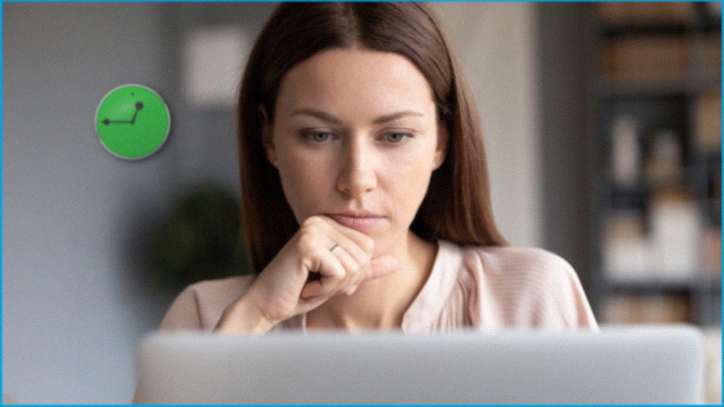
12:45
